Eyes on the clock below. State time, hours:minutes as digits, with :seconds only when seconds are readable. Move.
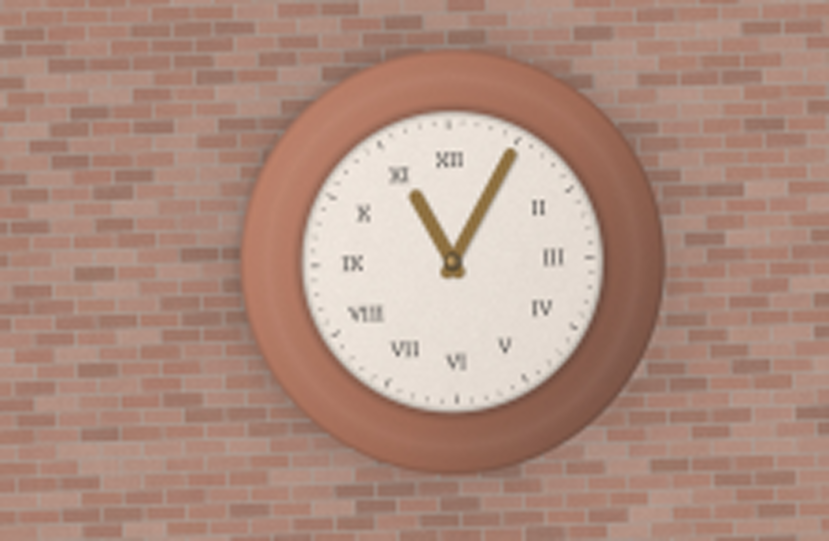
11:05
